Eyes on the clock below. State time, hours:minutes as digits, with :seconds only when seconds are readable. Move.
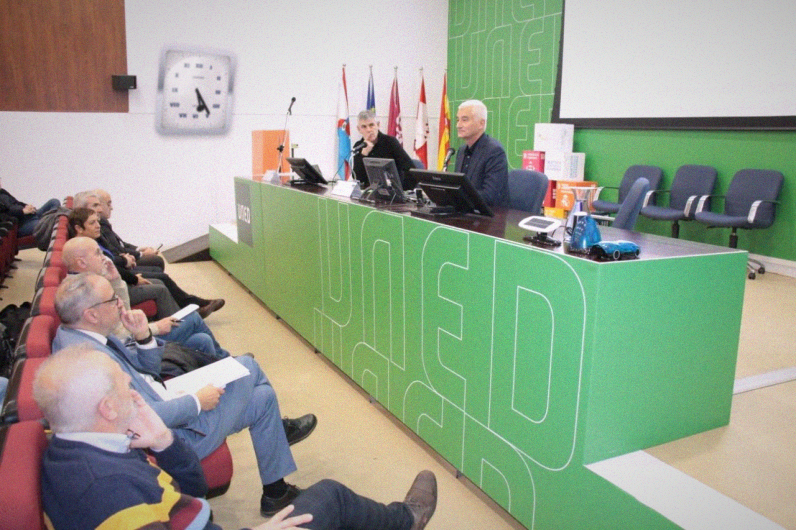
5:24
